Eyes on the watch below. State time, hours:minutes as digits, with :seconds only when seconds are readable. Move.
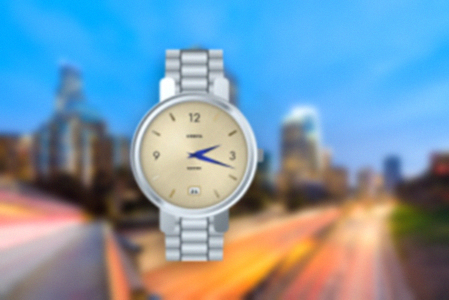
2:18
